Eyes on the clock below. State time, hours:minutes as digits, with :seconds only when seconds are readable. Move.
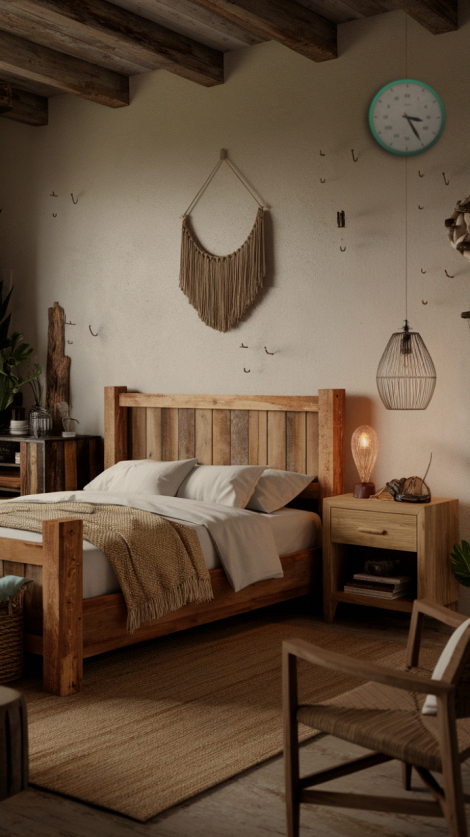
3:25
